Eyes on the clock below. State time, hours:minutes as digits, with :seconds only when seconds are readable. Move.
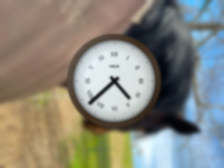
4:38
